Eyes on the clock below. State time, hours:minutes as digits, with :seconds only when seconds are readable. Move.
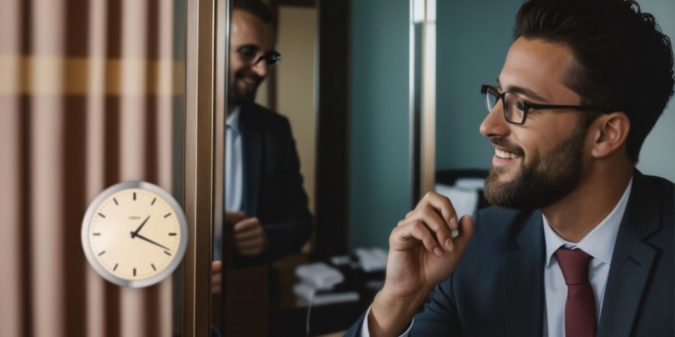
1:19
